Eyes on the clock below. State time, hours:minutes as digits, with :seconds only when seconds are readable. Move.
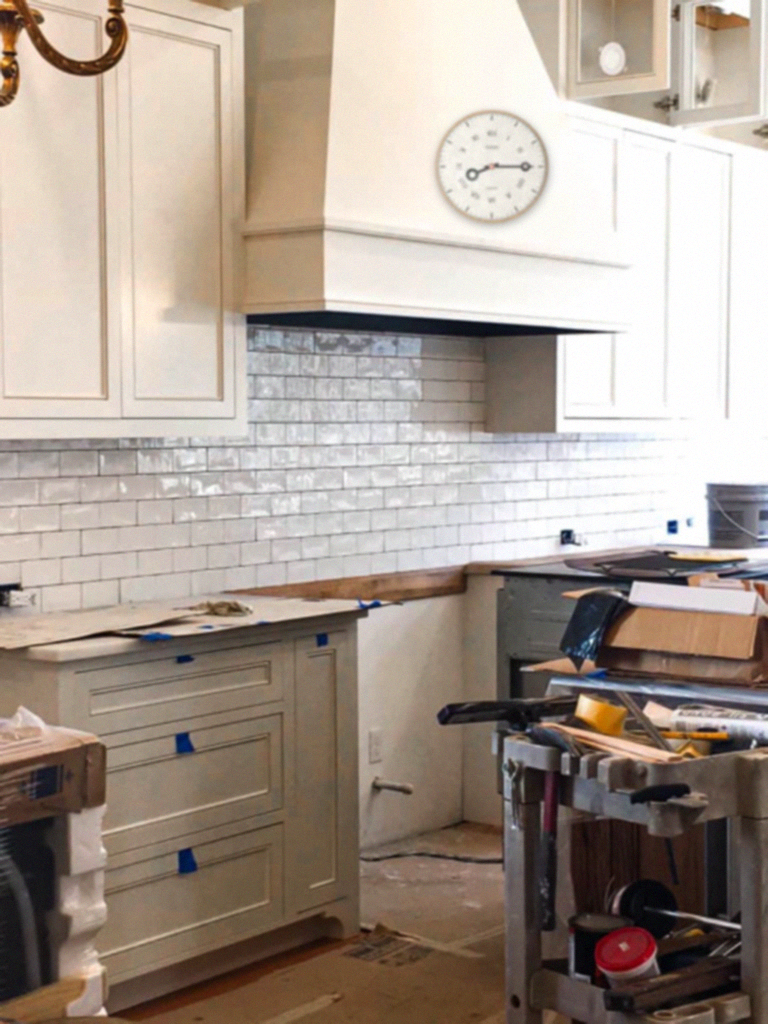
8:15
